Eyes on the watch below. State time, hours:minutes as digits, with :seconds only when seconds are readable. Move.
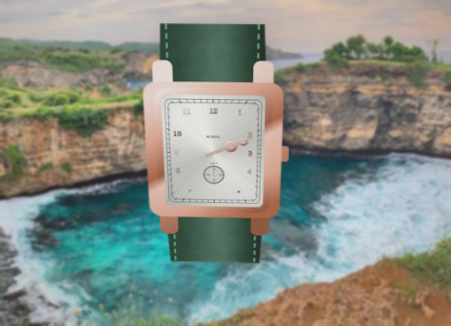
2:11
